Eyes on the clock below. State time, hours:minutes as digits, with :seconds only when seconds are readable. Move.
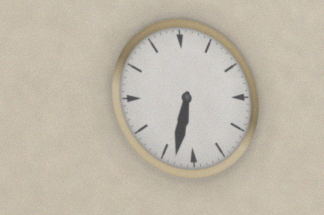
6:33
